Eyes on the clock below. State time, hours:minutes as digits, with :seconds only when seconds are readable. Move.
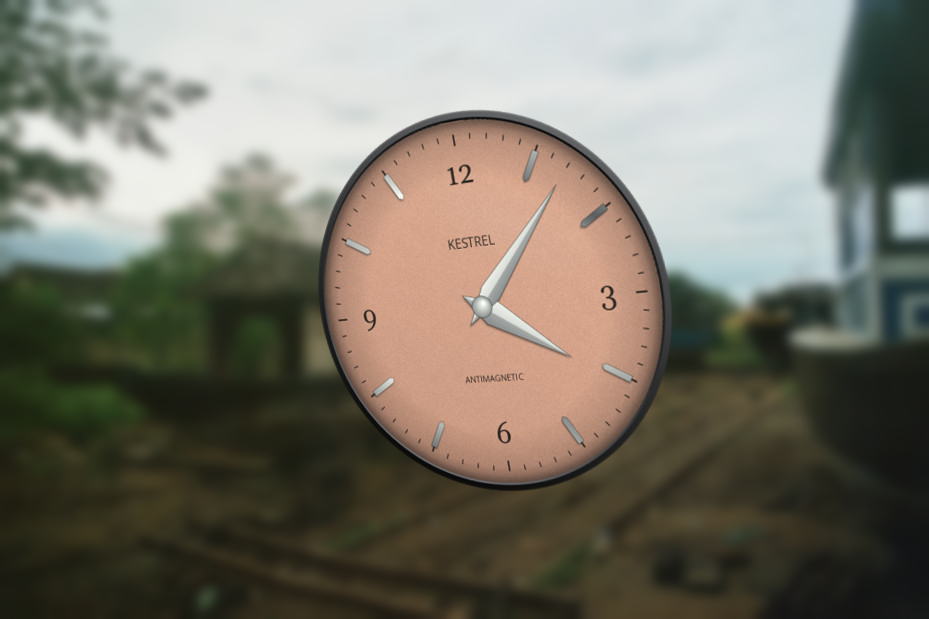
4:07
